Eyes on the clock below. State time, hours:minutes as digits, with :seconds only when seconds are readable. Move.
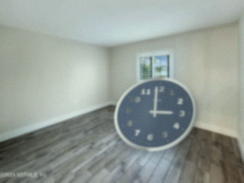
2:59
